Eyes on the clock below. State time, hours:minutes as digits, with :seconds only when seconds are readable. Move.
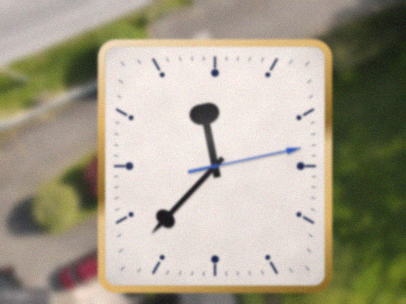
11:37:13
